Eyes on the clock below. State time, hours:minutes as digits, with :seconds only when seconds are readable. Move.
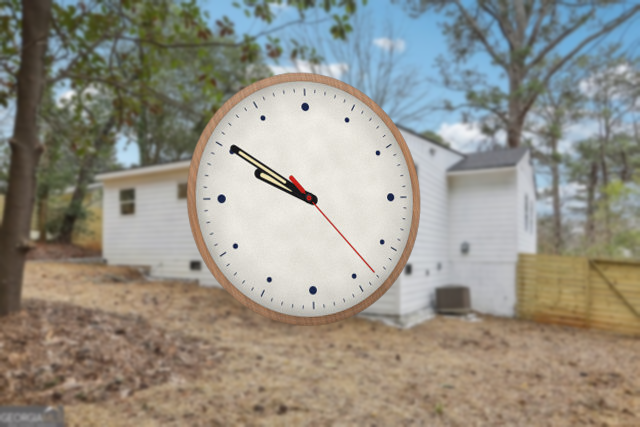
9:50:23
